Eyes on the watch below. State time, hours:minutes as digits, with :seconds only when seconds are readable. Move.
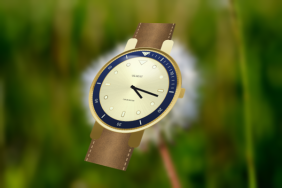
4:17
